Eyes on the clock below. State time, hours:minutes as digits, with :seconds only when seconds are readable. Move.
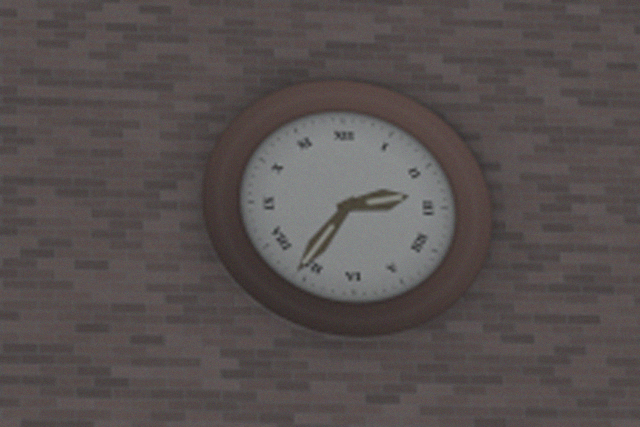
2:36
